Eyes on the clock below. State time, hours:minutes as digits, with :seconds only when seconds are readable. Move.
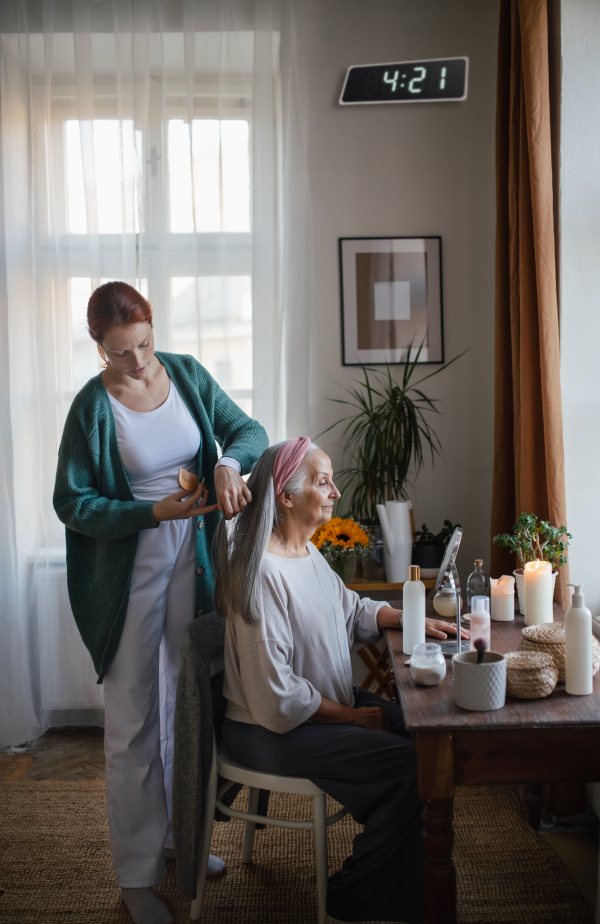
4:21
